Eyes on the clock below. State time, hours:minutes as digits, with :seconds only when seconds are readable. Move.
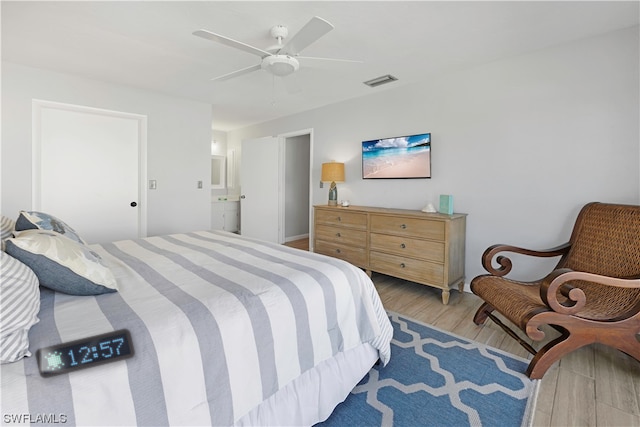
12:57
